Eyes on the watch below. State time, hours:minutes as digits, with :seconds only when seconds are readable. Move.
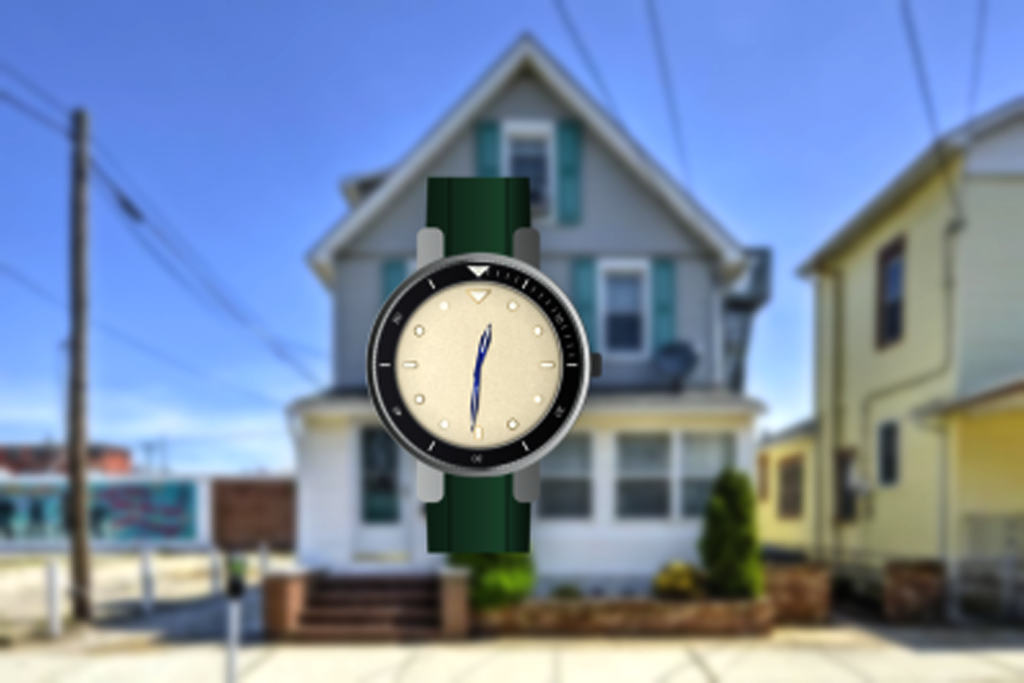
12:31
